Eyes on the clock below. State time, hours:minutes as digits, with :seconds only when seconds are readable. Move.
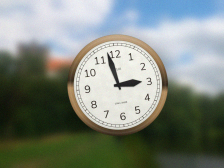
2:58
